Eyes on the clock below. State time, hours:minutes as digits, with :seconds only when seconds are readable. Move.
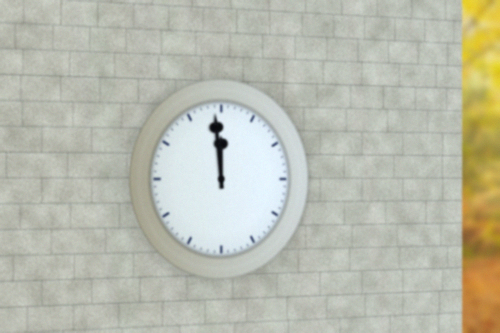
11:59
